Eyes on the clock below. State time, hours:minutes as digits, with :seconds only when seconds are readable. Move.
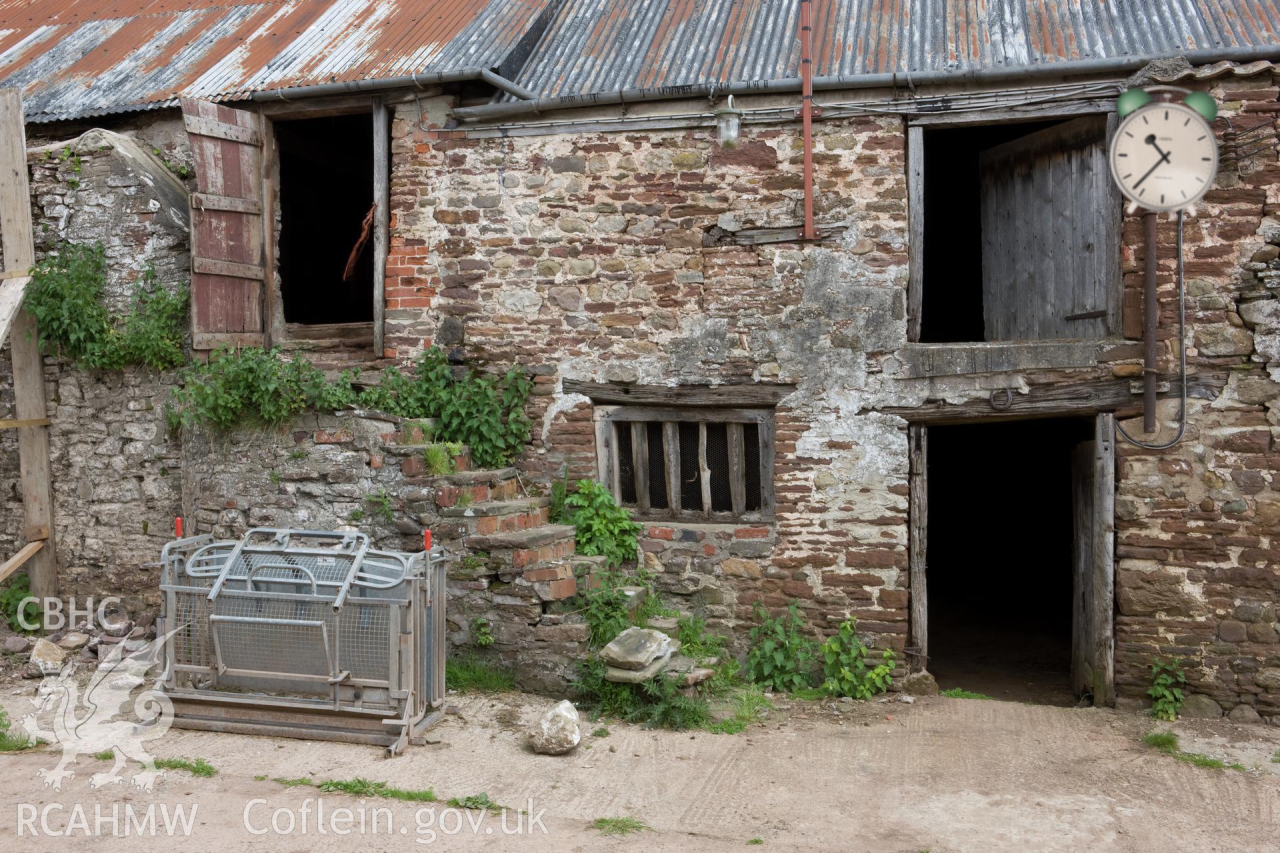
10:37
